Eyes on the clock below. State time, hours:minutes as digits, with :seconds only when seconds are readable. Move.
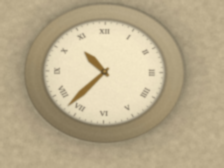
10:37
